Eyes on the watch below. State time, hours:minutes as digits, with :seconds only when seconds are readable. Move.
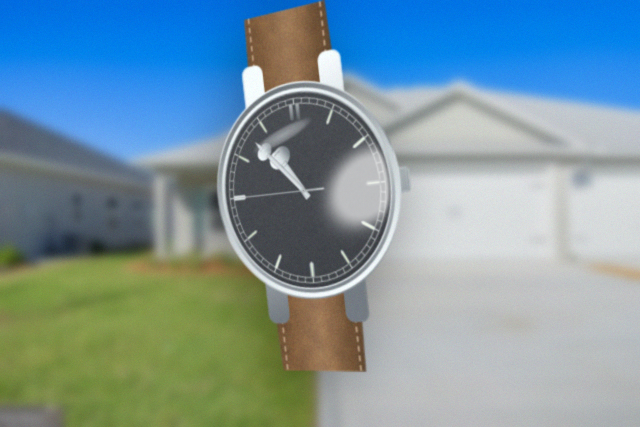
10:52:45
